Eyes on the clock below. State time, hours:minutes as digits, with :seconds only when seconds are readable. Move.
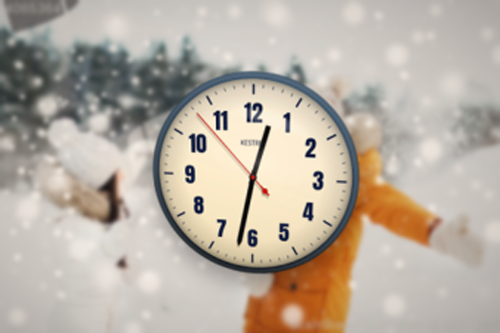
12:31:53
